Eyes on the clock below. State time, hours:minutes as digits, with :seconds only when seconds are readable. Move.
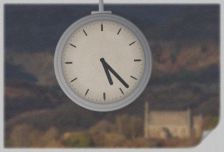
5:23
